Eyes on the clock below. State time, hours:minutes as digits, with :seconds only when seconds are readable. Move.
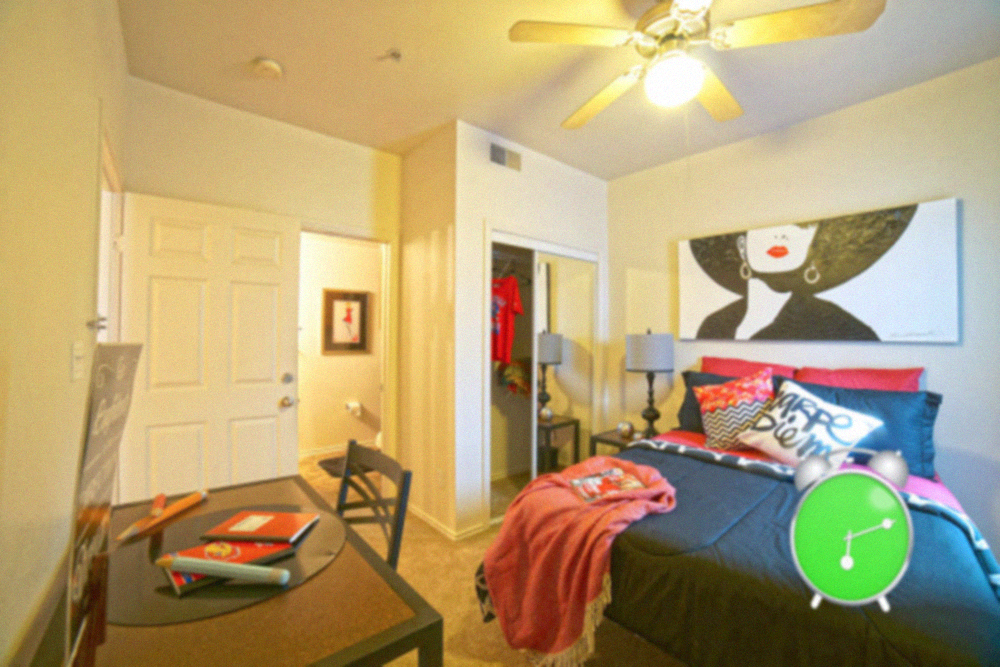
6:12
